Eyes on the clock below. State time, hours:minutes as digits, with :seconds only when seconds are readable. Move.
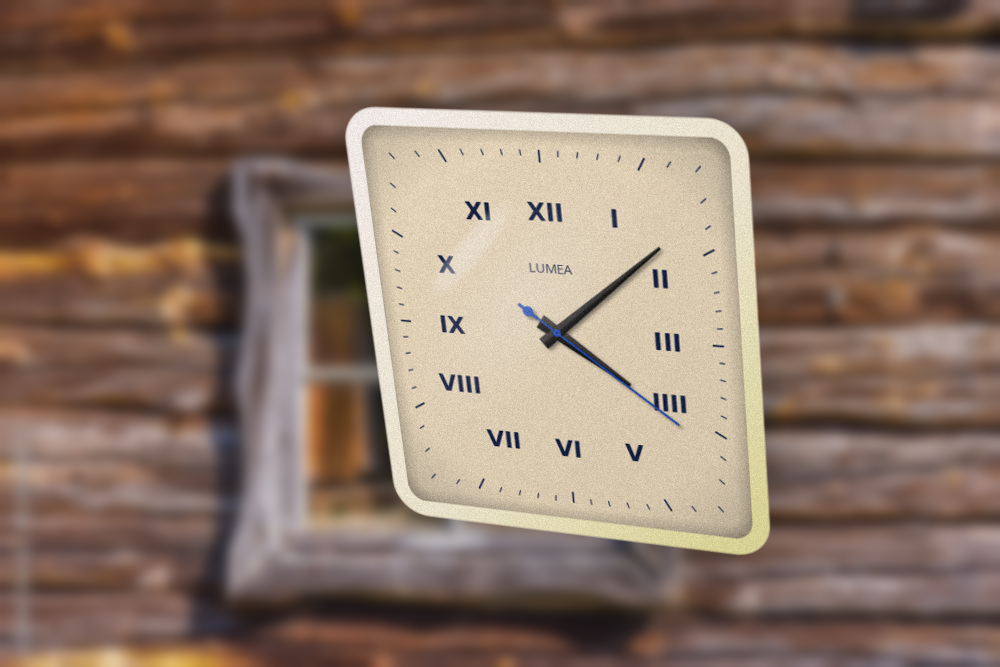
4:08:21
